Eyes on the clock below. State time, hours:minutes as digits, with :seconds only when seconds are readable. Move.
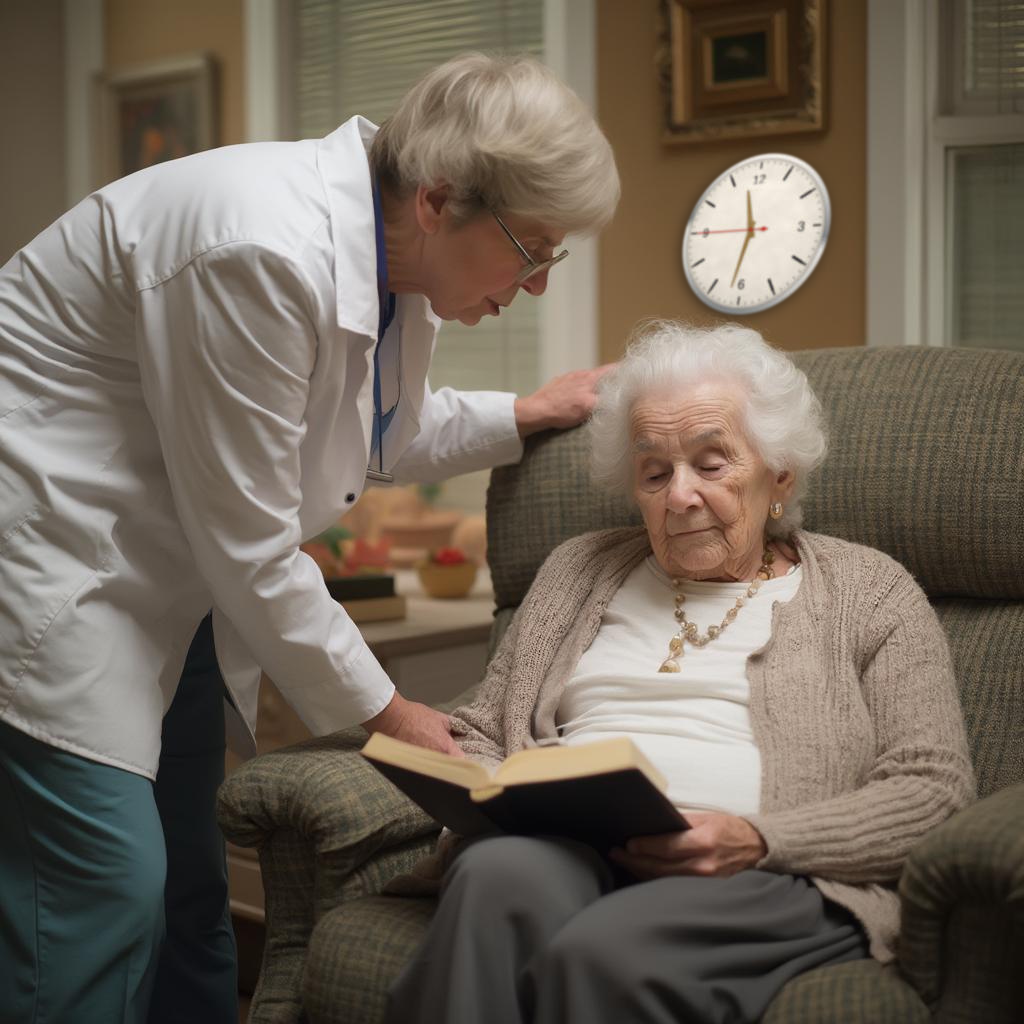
11:31:45
